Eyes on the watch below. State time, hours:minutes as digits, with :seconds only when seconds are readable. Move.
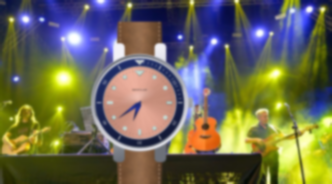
6:39
